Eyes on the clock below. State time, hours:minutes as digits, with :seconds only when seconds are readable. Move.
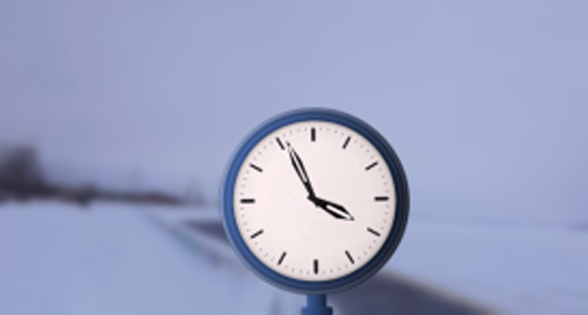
3:56
